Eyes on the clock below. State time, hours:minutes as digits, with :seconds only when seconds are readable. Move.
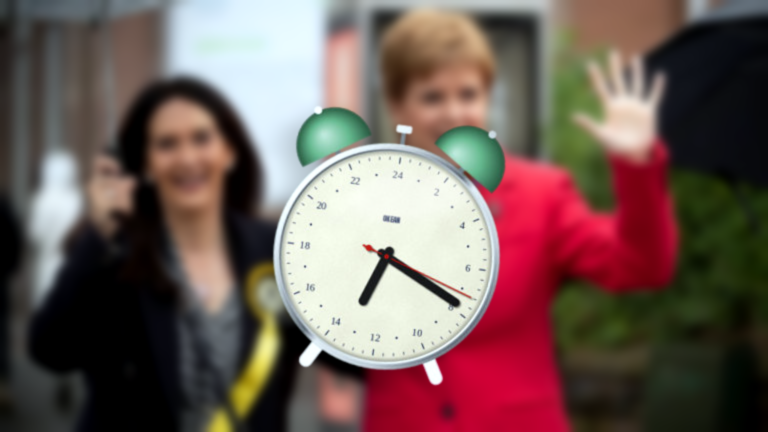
13:19:18
